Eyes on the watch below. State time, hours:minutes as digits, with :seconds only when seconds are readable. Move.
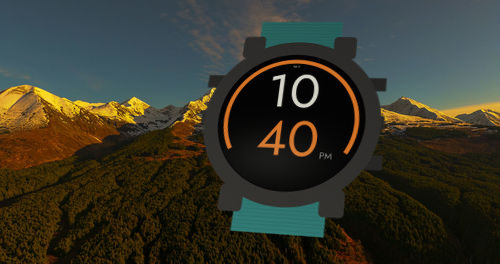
10:40
